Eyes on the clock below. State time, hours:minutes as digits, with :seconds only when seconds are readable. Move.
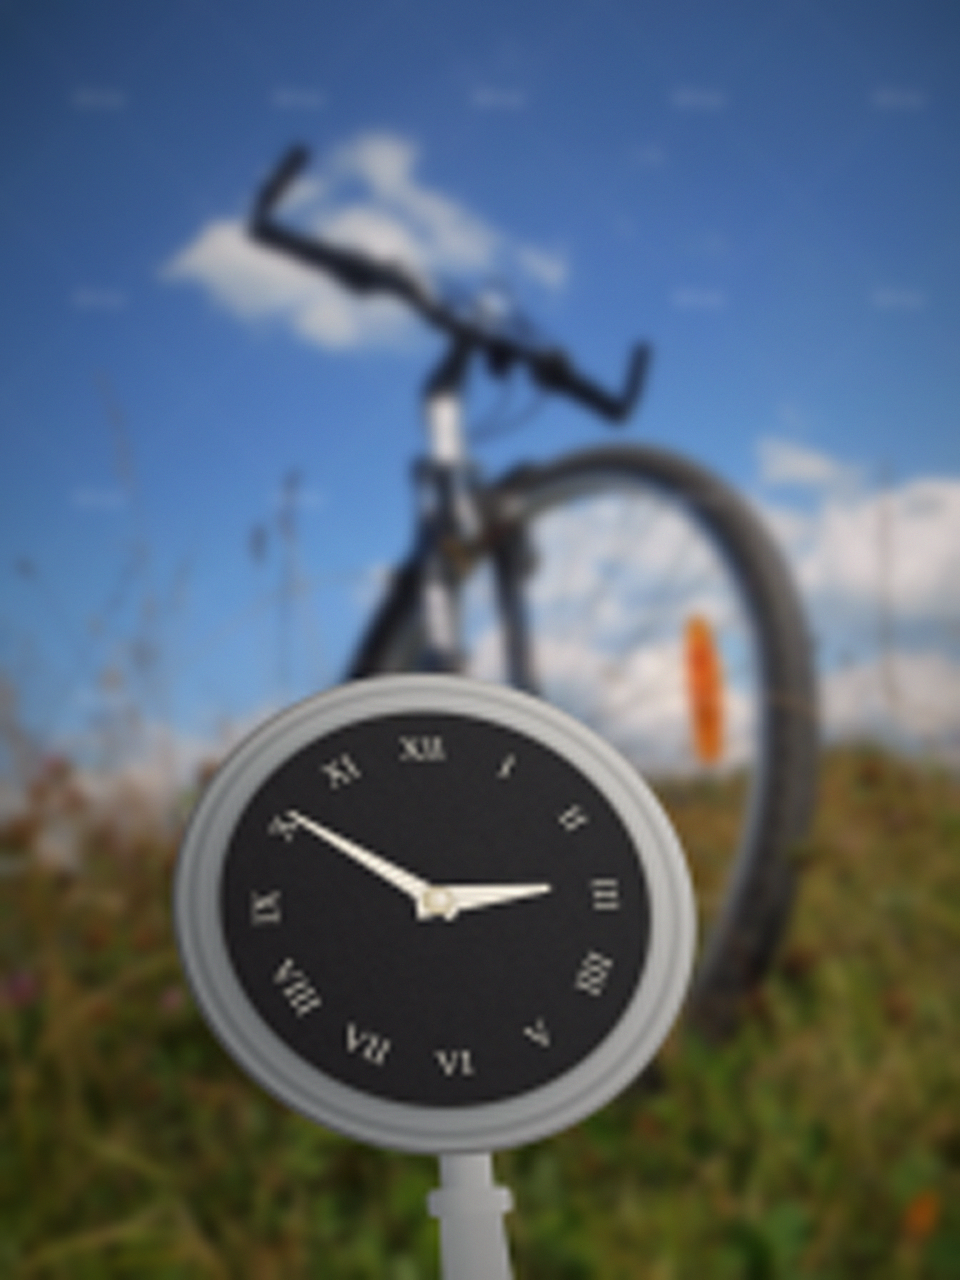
2:51
